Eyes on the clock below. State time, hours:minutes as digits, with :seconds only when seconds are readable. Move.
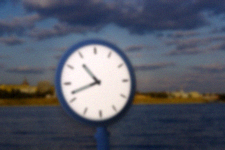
10:42
